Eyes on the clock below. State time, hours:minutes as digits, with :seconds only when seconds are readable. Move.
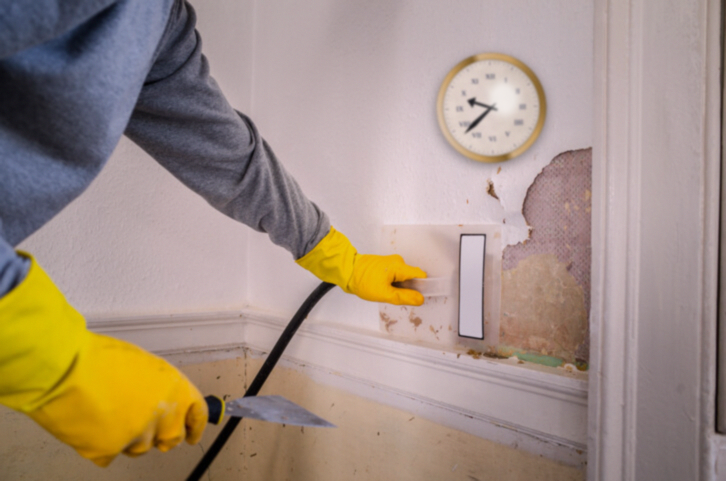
9:38
